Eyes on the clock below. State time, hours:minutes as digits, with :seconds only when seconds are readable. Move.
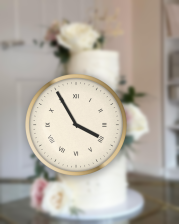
3:55
